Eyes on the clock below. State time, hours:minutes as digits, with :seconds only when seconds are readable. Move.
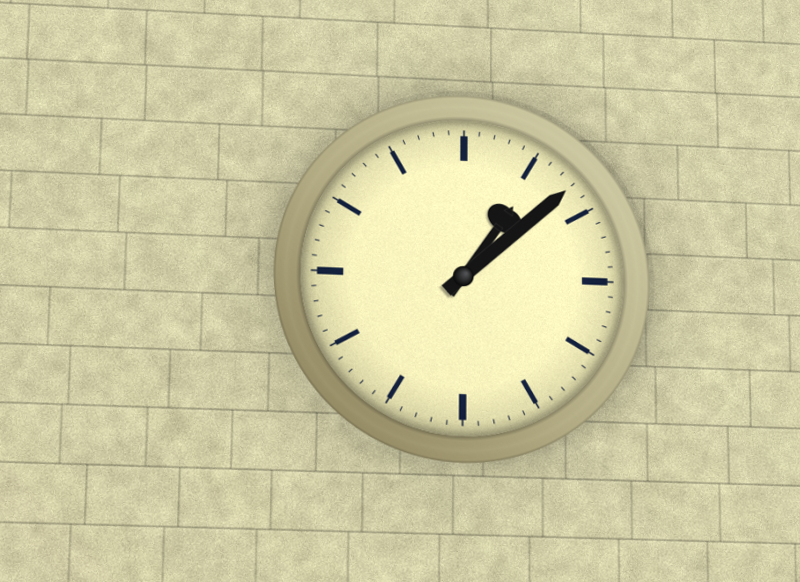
1:08
